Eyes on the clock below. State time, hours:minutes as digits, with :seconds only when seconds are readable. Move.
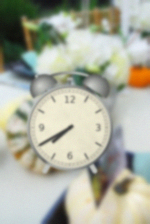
7:40
